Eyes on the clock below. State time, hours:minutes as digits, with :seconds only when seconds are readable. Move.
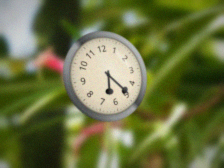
6:24
